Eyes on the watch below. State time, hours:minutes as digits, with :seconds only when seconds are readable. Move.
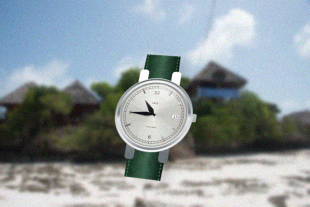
10:45
